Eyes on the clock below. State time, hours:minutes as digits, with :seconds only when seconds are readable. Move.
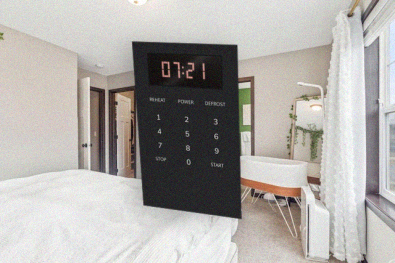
7:21
